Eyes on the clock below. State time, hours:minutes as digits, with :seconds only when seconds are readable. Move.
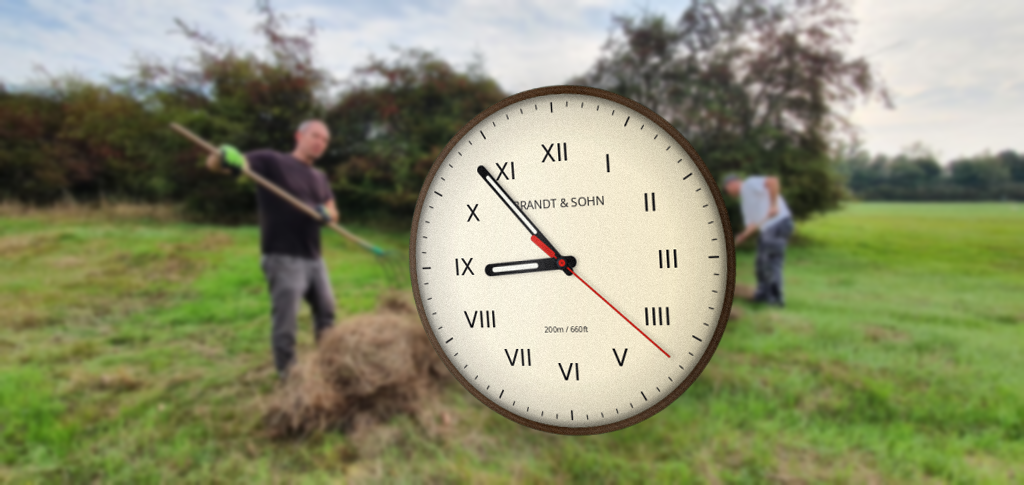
8:53:22
